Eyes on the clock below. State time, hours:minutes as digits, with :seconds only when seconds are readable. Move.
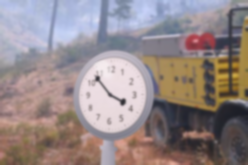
3:53
